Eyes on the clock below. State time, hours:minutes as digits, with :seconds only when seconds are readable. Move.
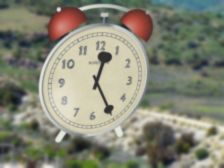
12:25
